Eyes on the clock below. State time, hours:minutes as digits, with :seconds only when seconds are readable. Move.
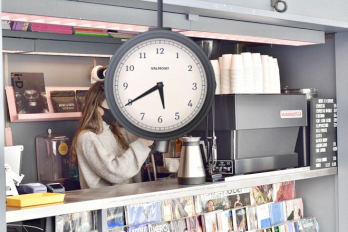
5:40
